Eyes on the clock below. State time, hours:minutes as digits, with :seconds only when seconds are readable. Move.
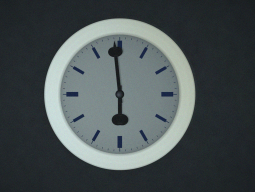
5:59
